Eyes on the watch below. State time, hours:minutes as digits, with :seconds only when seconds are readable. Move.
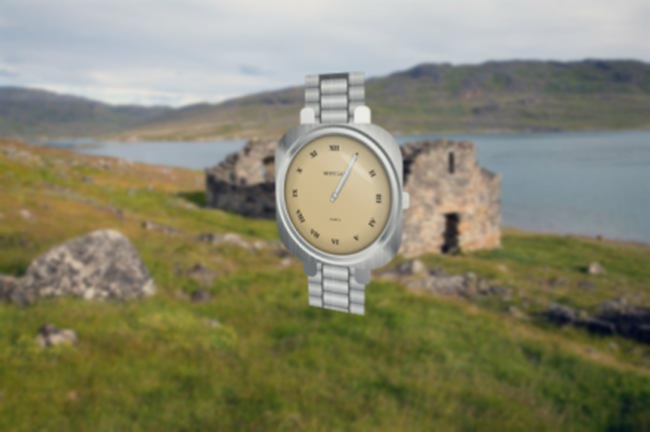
1:05
